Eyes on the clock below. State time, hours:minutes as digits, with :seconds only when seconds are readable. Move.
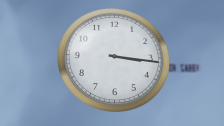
3:16
